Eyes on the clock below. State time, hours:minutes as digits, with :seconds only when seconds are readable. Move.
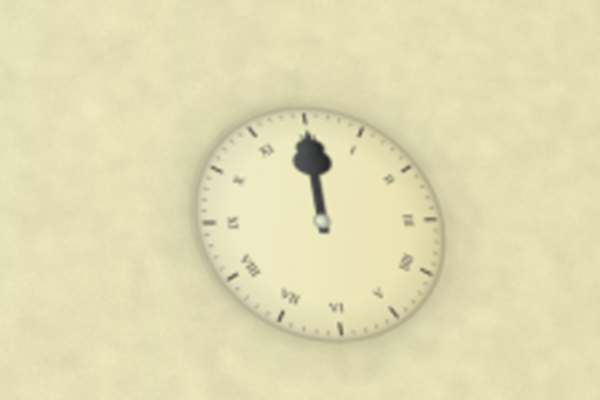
12:00
